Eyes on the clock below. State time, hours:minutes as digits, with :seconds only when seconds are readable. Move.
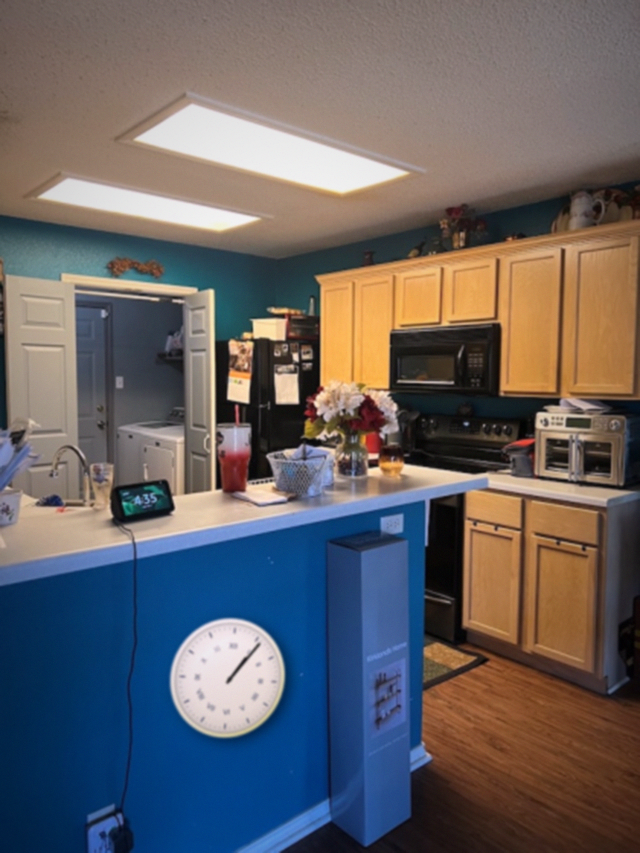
1:06
